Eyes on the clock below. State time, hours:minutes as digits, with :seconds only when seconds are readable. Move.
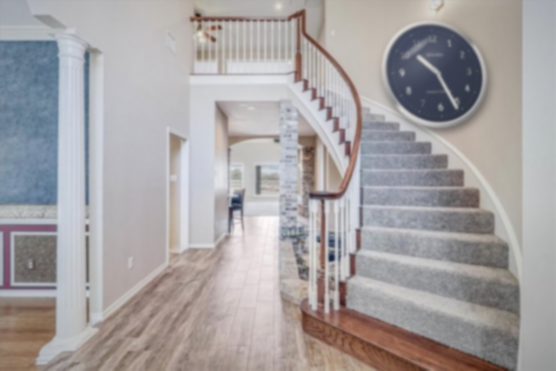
10:26
